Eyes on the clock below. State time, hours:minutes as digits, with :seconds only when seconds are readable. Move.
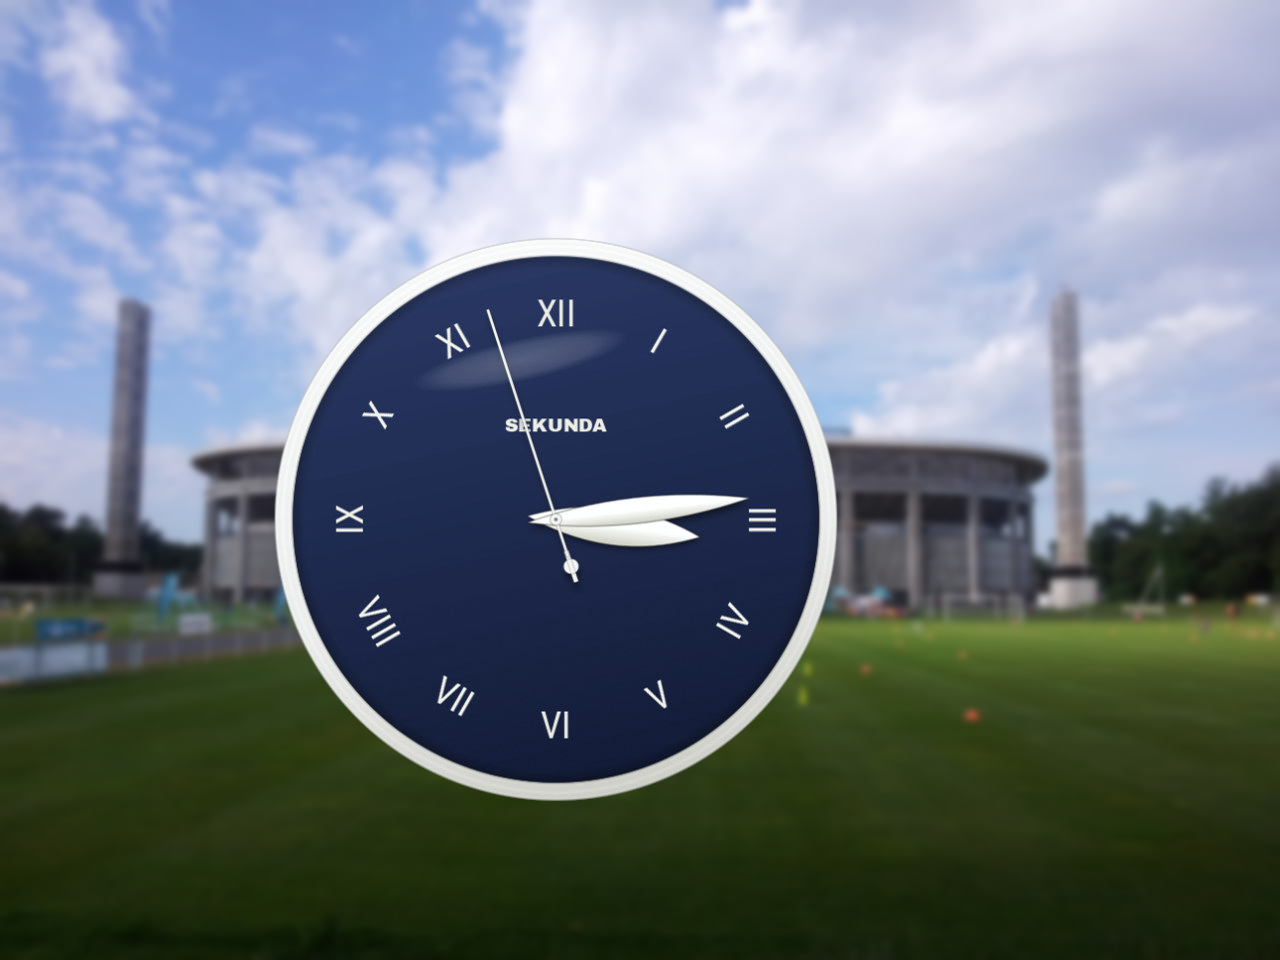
3:13:57
